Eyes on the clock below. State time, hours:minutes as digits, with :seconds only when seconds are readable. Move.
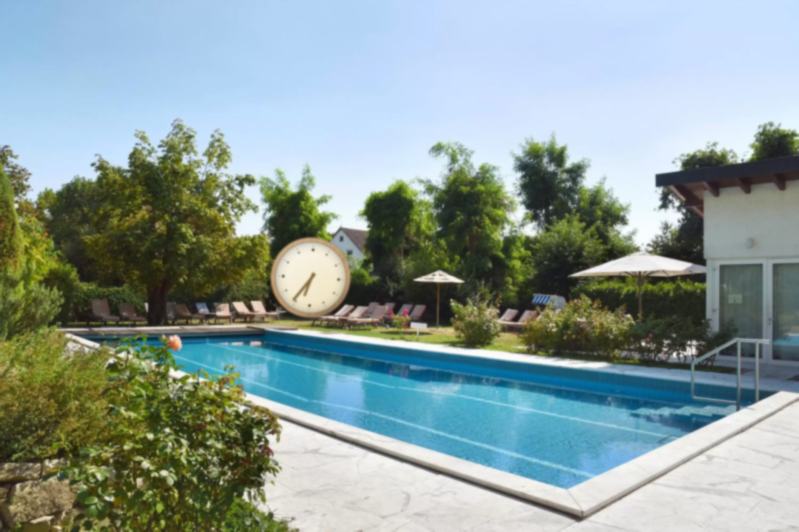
6:36
